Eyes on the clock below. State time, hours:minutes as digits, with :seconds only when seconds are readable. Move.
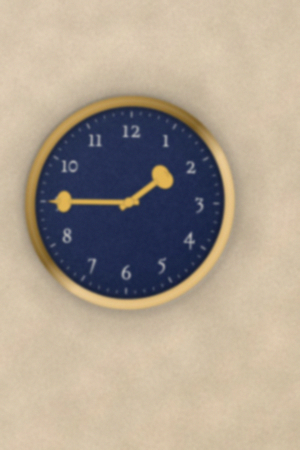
1:45
